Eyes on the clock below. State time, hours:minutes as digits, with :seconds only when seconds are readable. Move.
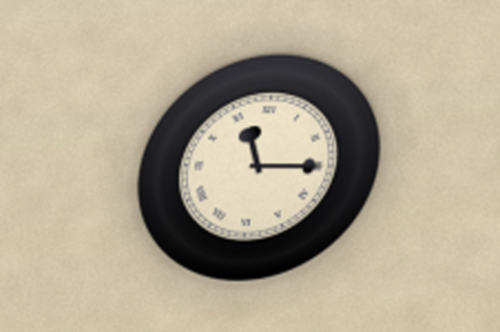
11:15
